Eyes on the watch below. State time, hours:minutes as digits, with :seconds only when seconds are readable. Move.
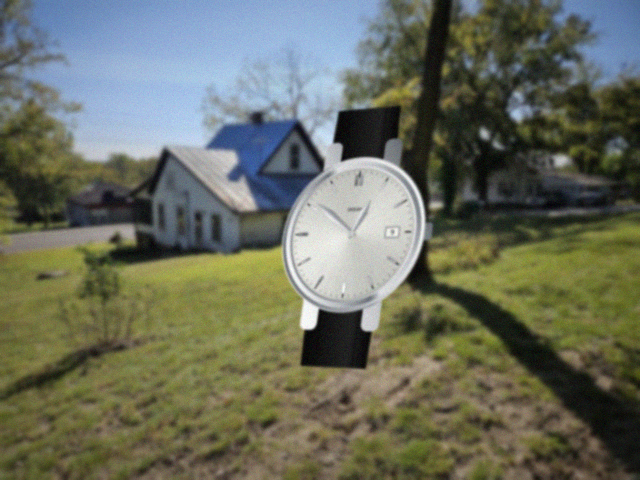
12:51
